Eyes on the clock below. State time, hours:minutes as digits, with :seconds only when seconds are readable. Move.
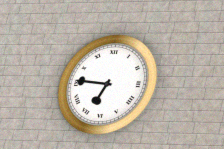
6:46
